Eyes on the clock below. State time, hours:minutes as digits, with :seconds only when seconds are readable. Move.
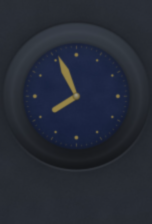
7:56
